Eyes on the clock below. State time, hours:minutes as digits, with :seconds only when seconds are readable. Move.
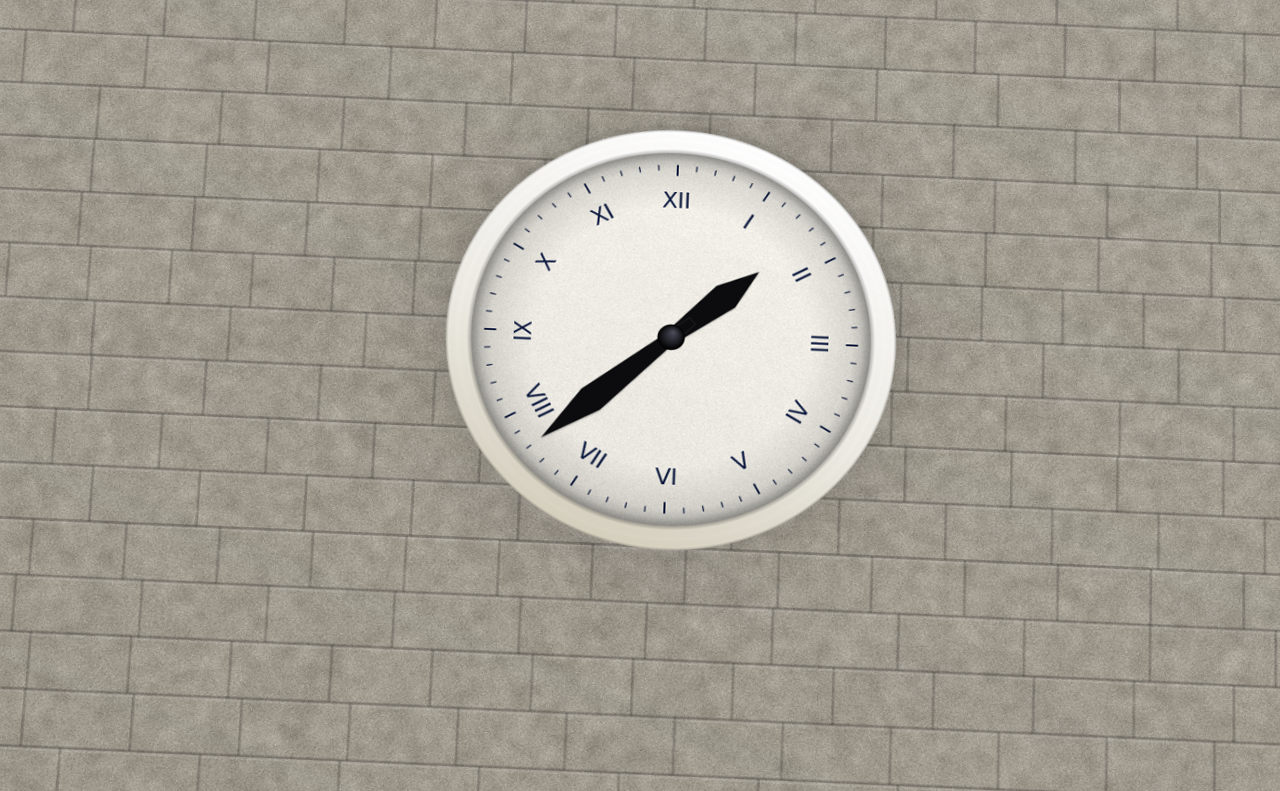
1:38
